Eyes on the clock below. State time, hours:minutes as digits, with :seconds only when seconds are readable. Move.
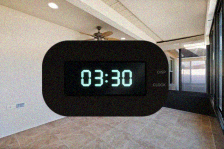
3:30
